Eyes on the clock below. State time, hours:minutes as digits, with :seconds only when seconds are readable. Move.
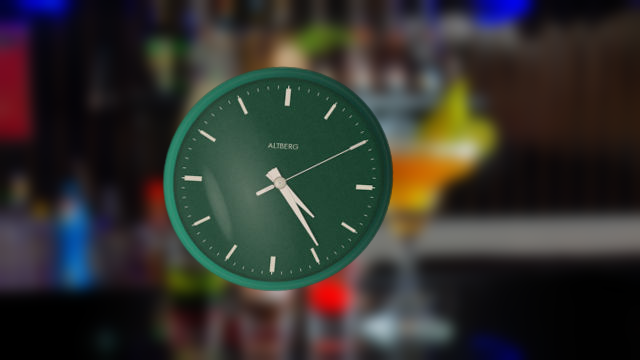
4:24:10
